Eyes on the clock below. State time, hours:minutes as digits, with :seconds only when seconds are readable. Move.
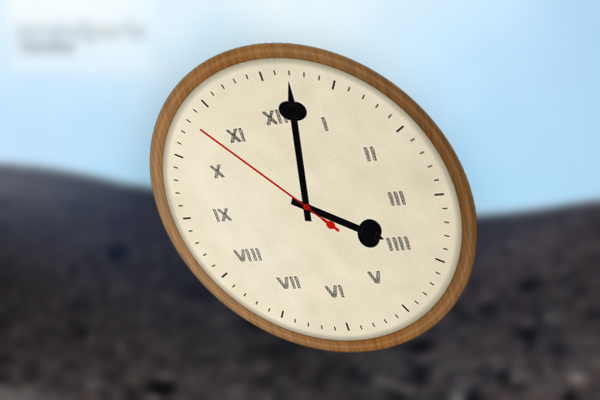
4:01:53
